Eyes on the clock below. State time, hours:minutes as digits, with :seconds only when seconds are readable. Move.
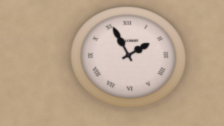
1:56
